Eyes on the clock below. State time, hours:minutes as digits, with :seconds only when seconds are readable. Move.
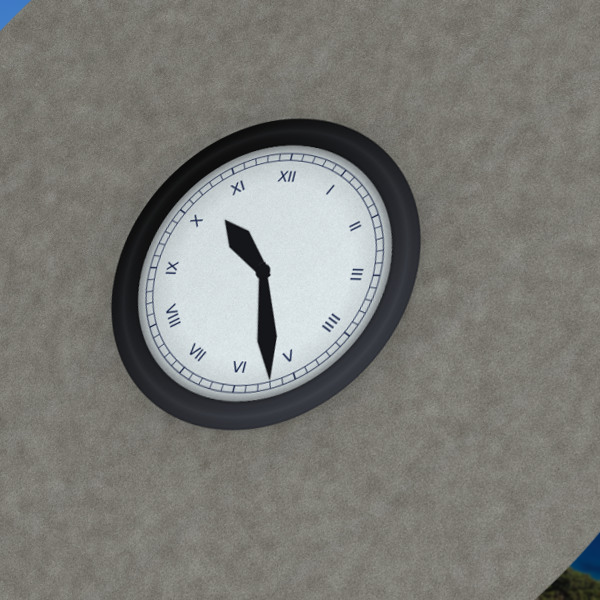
10:27
